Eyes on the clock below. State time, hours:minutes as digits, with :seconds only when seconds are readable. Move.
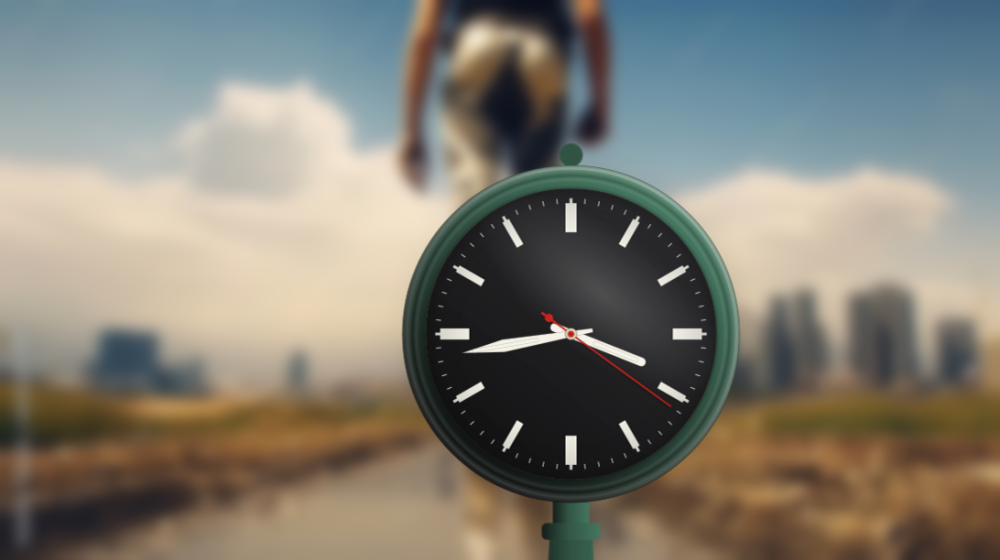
3:43:21
